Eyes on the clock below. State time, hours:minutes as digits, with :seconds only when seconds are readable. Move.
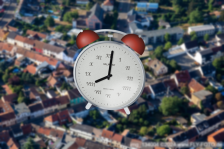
8:01
